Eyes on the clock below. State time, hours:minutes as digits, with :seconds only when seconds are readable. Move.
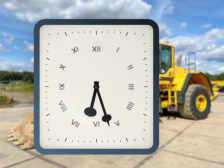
6:27
